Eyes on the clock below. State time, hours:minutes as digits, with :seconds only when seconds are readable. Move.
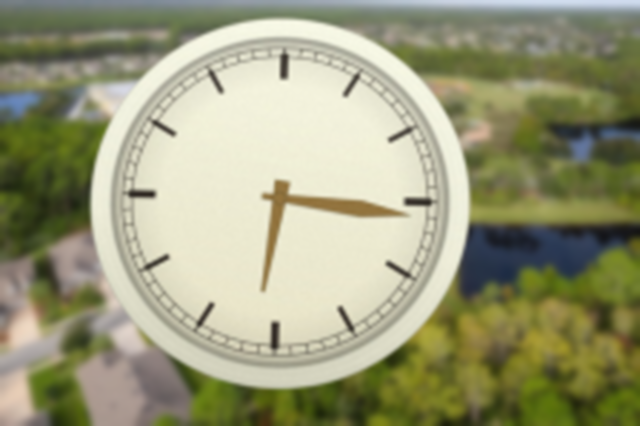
6:16
